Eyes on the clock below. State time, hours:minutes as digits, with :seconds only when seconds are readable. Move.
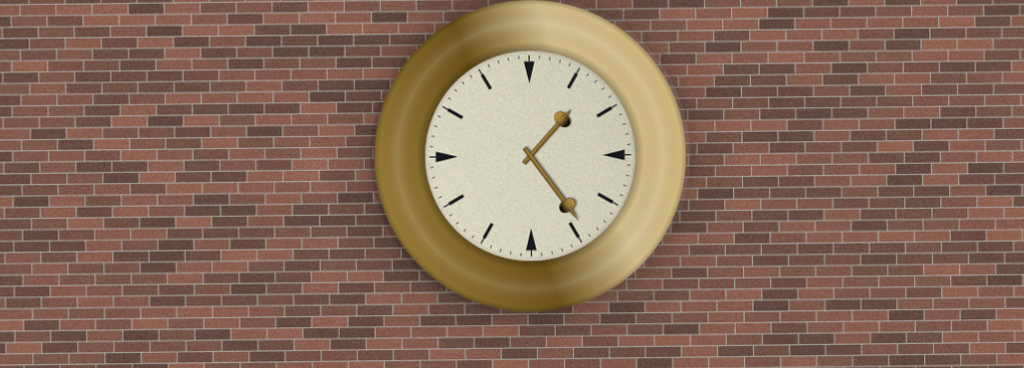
1:24
